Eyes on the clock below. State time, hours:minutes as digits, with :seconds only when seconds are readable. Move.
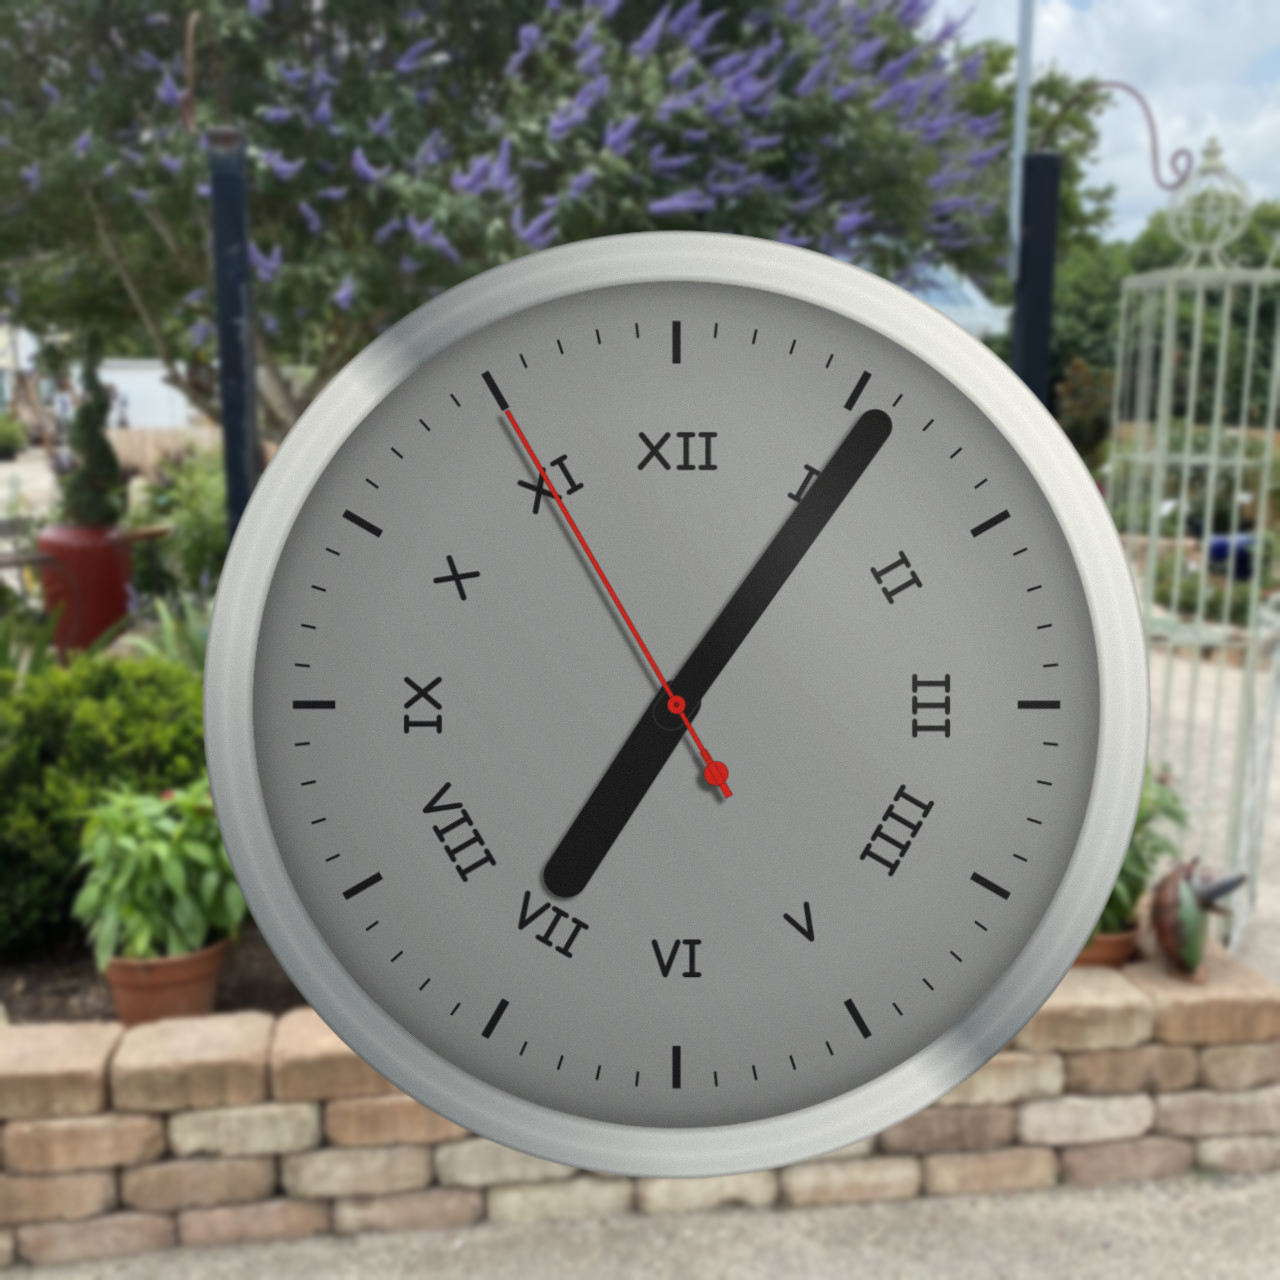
7:05:55
